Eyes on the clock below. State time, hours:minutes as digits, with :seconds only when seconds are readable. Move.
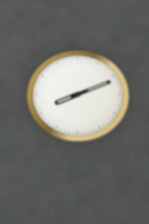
8:11
